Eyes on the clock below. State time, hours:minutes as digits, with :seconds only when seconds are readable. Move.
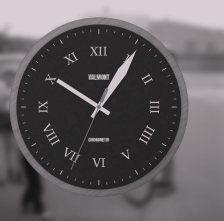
10:05:34
